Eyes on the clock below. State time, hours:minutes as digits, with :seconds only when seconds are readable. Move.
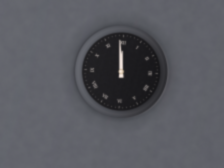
11:59
